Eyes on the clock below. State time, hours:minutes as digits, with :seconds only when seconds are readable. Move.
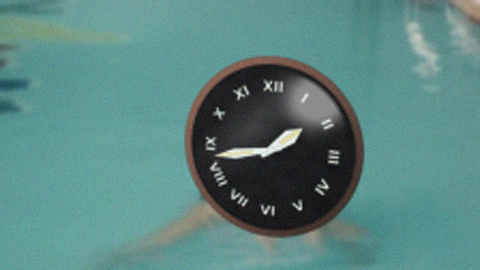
1:43
